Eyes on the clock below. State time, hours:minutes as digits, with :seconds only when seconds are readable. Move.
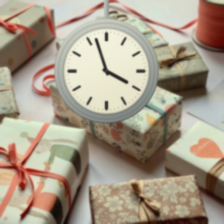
3:57
